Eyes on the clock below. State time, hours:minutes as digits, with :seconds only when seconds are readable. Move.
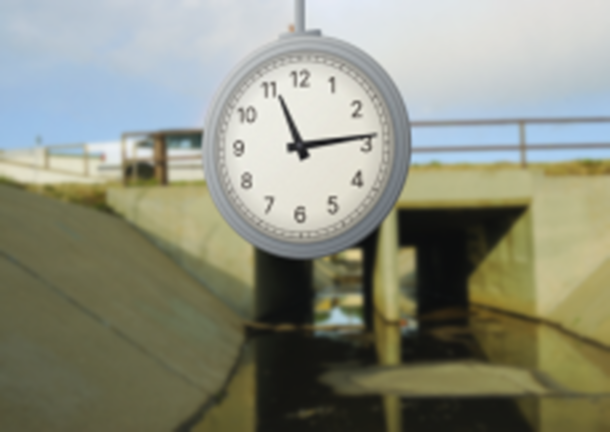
11:14
